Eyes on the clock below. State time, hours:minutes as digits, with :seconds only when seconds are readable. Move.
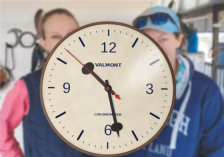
10:27:52
